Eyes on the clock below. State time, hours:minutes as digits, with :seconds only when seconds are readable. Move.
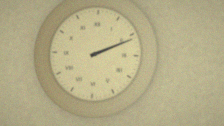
2:11
